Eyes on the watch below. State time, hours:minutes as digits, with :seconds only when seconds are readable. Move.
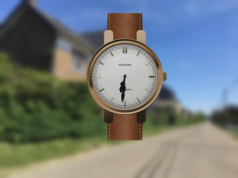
6:31
